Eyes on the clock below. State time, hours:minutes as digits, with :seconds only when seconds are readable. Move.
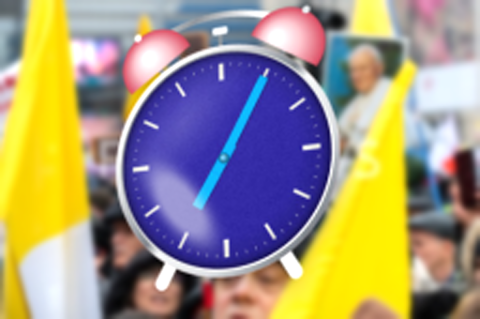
7:05
